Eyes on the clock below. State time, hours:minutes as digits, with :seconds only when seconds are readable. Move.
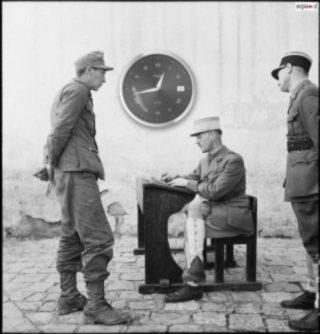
12:43
